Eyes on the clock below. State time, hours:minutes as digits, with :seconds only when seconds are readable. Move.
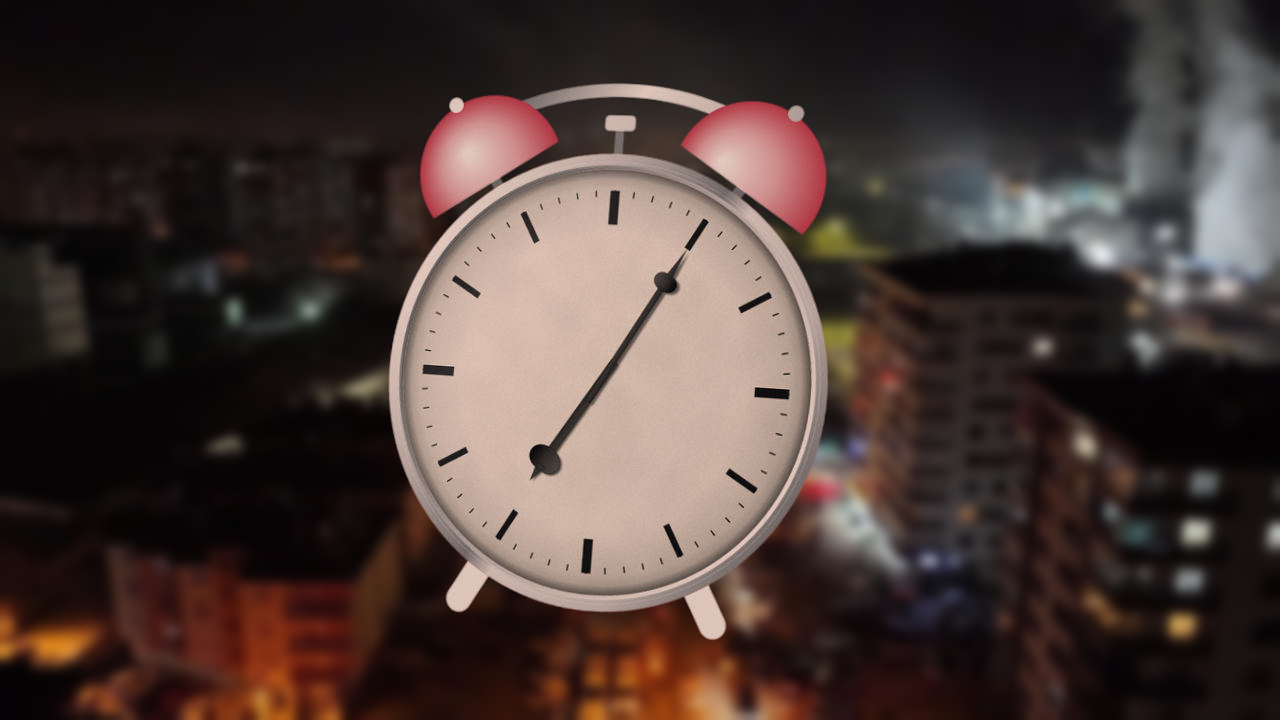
7:05
